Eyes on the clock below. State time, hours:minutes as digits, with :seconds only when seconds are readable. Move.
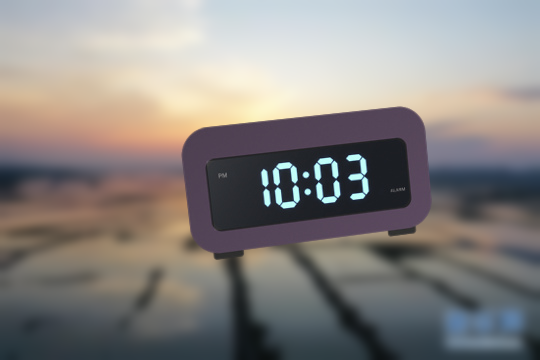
10:03
